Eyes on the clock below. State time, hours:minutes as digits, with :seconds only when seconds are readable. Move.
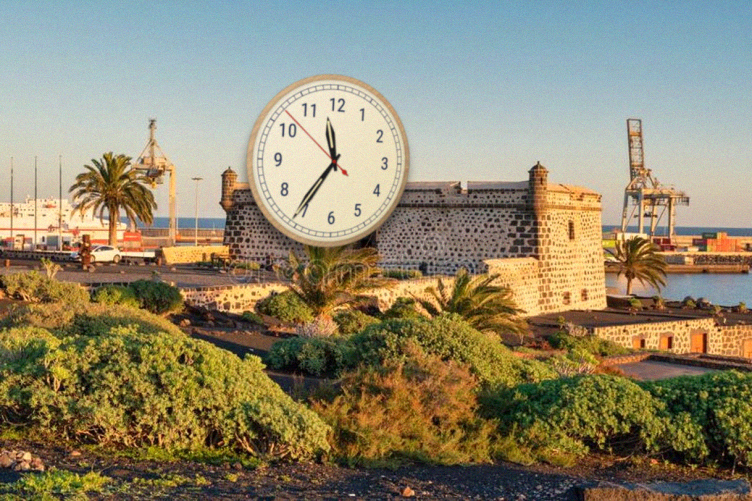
11:35:52
